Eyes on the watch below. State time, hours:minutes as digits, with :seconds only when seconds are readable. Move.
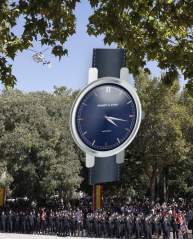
4:17
